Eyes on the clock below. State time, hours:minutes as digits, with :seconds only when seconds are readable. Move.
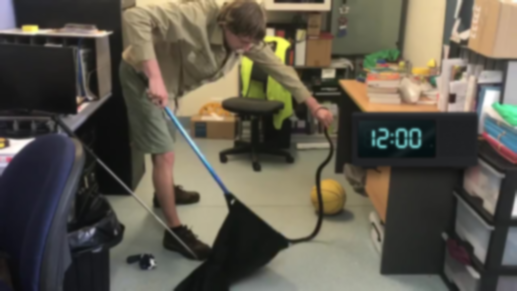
12:00
